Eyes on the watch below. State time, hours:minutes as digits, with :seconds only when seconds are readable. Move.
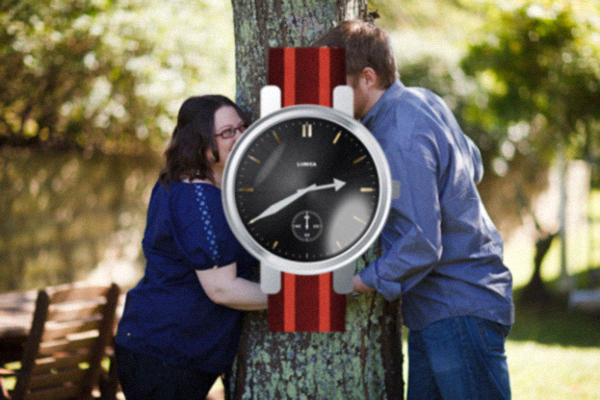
2:40
